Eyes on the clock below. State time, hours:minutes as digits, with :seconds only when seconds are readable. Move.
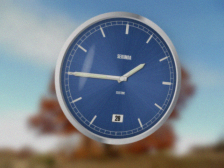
1:45
